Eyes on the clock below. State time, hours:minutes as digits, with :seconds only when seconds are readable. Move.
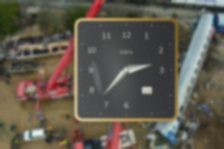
2:37
